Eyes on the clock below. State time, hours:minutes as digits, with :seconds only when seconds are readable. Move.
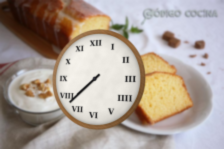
7:38
